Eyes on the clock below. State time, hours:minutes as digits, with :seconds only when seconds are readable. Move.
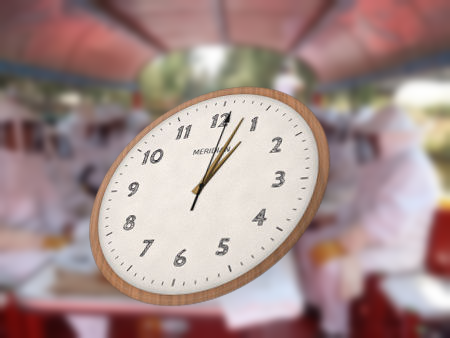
1:03:01
